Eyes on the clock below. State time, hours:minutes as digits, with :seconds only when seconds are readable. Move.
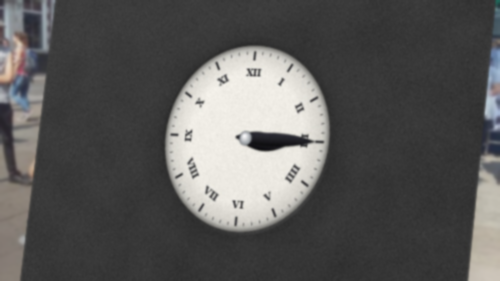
3:15
